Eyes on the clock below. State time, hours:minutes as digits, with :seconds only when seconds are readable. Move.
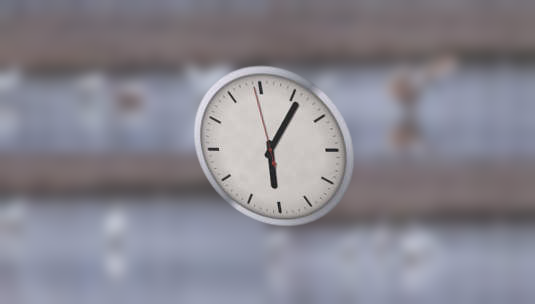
6:05:59
